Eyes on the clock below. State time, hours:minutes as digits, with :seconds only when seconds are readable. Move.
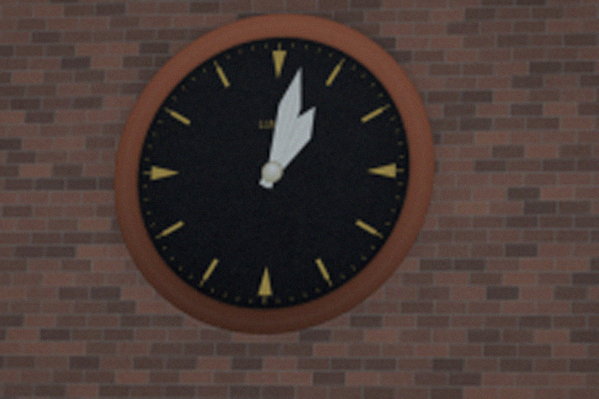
1:02
